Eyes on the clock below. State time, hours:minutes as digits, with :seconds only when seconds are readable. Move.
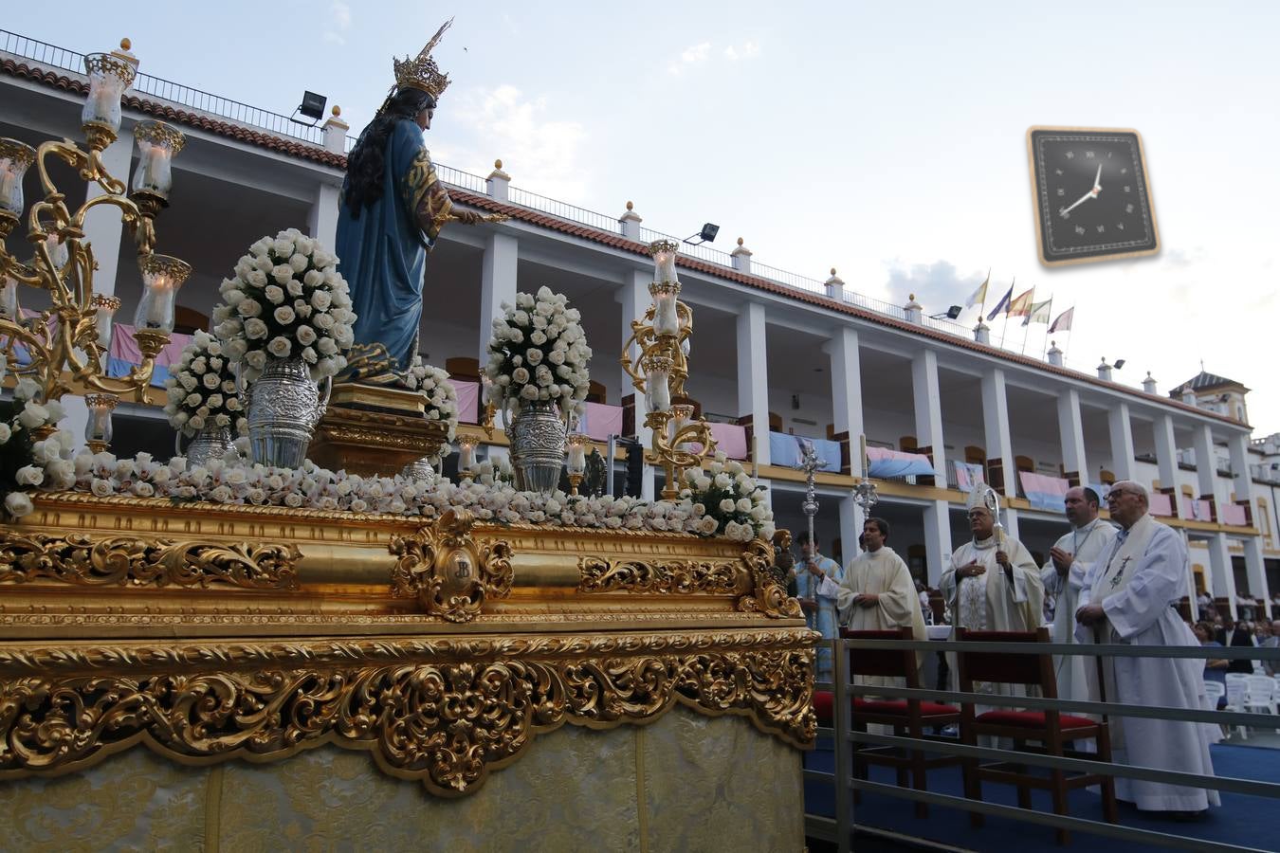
12:40
